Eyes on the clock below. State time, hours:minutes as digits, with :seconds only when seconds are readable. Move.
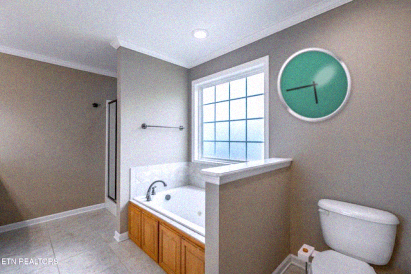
5:43
